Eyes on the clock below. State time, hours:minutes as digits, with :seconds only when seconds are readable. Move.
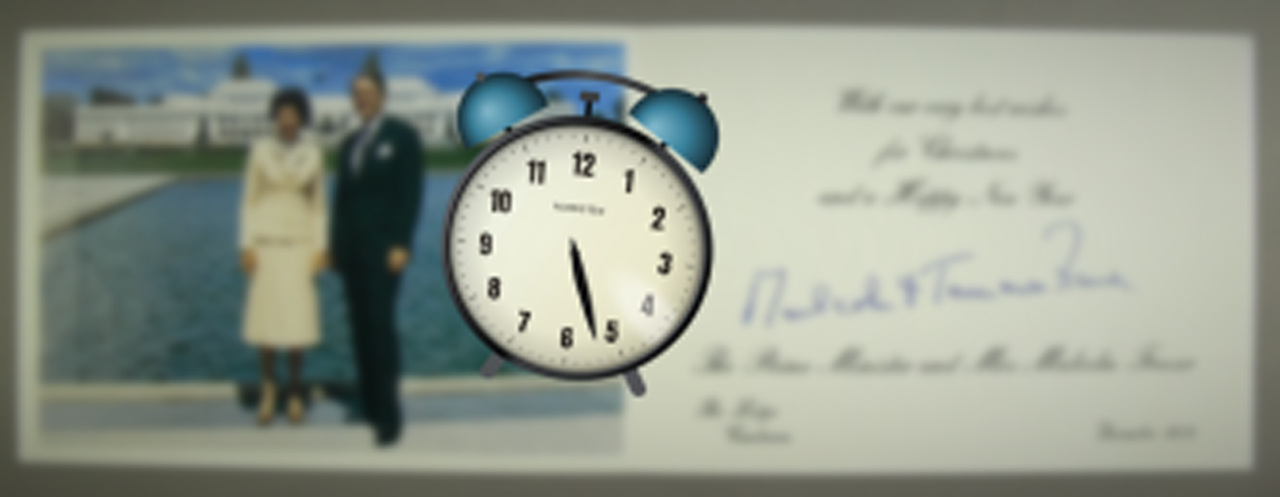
5:27
